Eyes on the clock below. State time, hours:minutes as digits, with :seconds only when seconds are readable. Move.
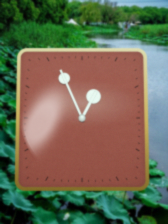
12:56
